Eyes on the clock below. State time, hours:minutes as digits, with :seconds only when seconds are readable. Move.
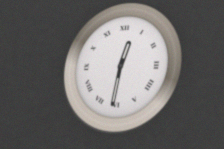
12:31
